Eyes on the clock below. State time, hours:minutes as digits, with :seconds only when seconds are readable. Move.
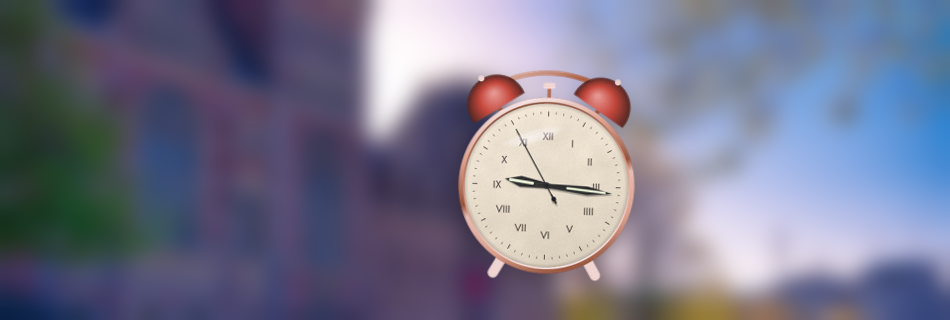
9:15:55
